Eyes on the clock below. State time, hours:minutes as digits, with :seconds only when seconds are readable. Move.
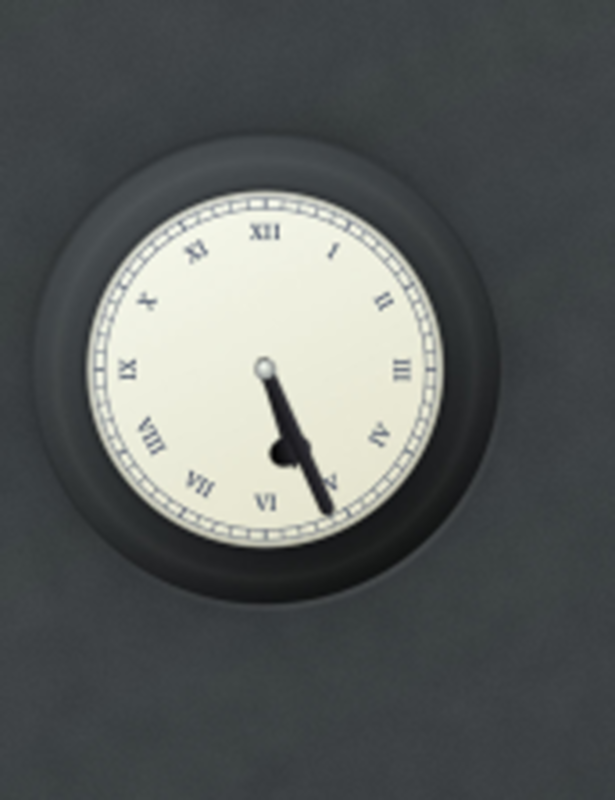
5:26
